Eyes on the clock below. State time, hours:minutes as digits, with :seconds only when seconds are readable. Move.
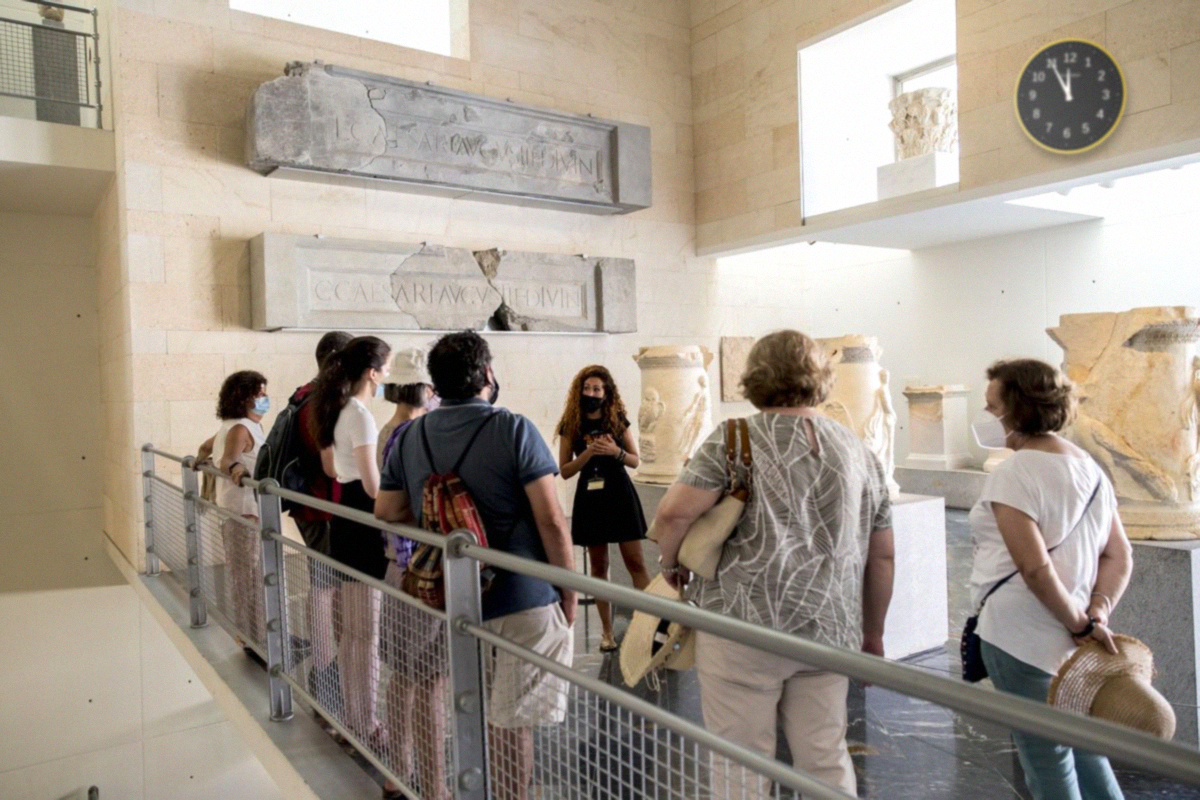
11:55
